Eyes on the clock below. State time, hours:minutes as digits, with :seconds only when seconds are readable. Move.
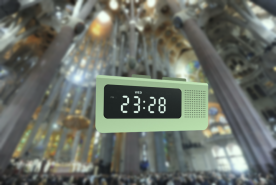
23:28
